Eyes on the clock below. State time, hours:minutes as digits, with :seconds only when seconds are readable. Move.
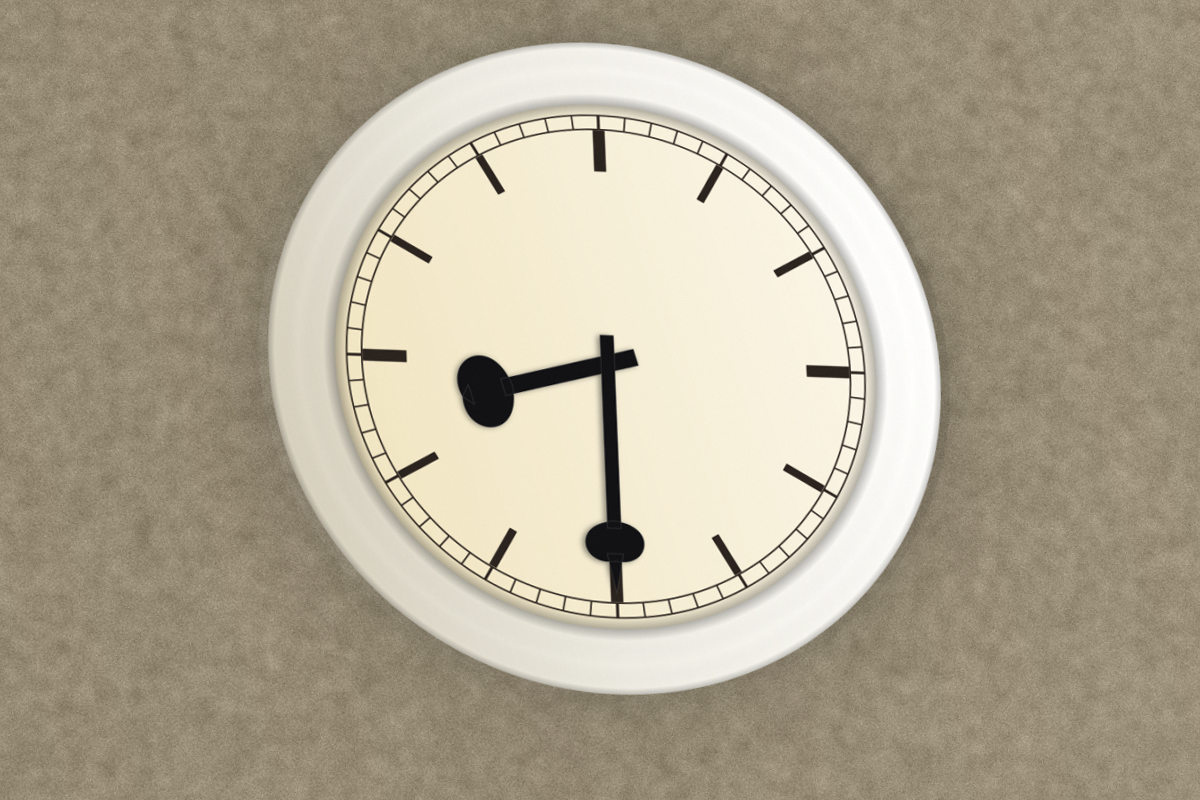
8:30
